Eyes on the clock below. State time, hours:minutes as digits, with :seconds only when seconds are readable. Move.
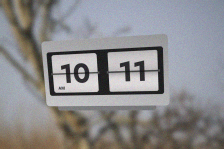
10:11
